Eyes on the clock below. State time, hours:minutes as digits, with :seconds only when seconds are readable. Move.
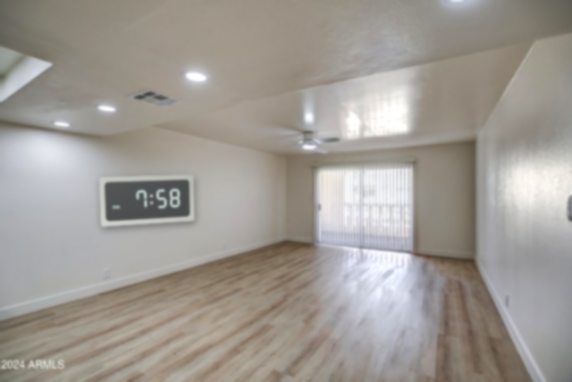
7:58
